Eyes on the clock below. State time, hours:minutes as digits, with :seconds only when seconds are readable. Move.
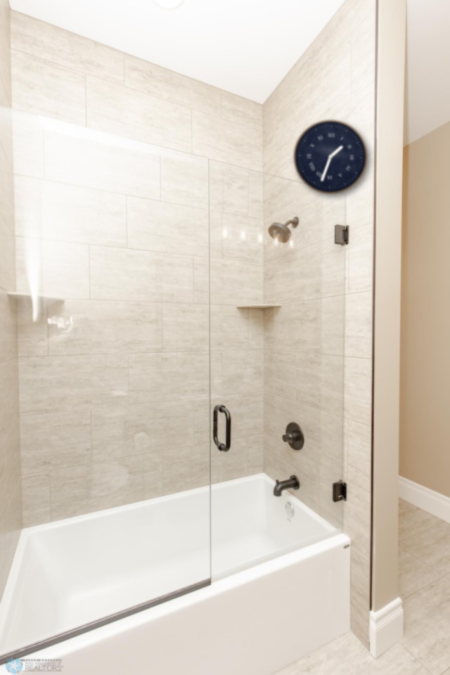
1:33
